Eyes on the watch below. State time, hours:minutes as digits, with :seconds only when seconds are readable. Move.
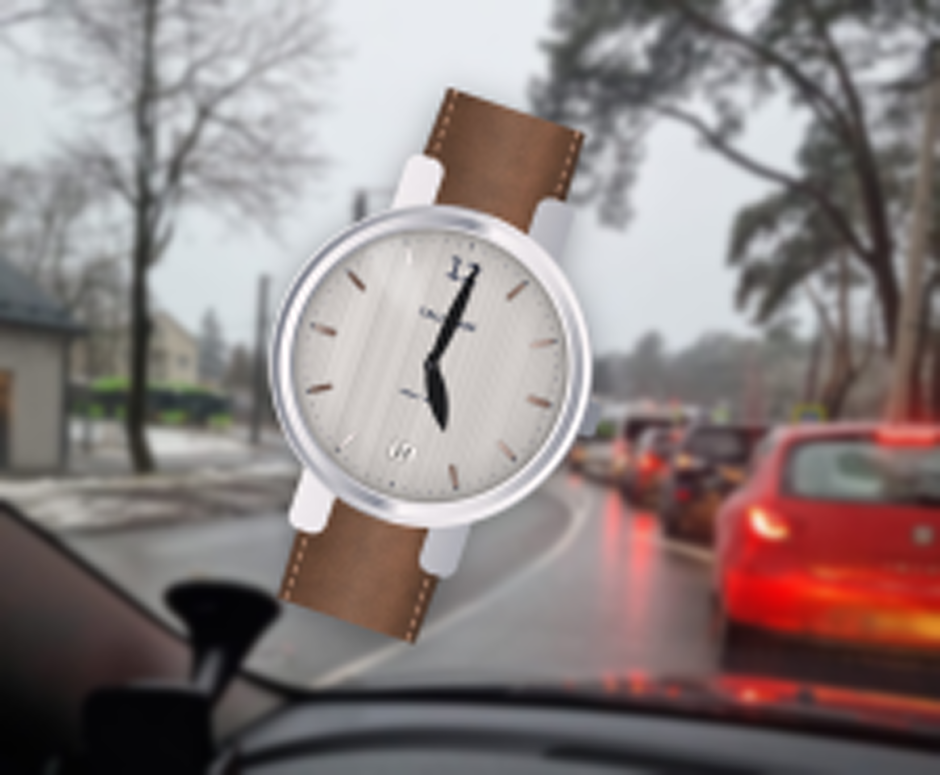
5:01
